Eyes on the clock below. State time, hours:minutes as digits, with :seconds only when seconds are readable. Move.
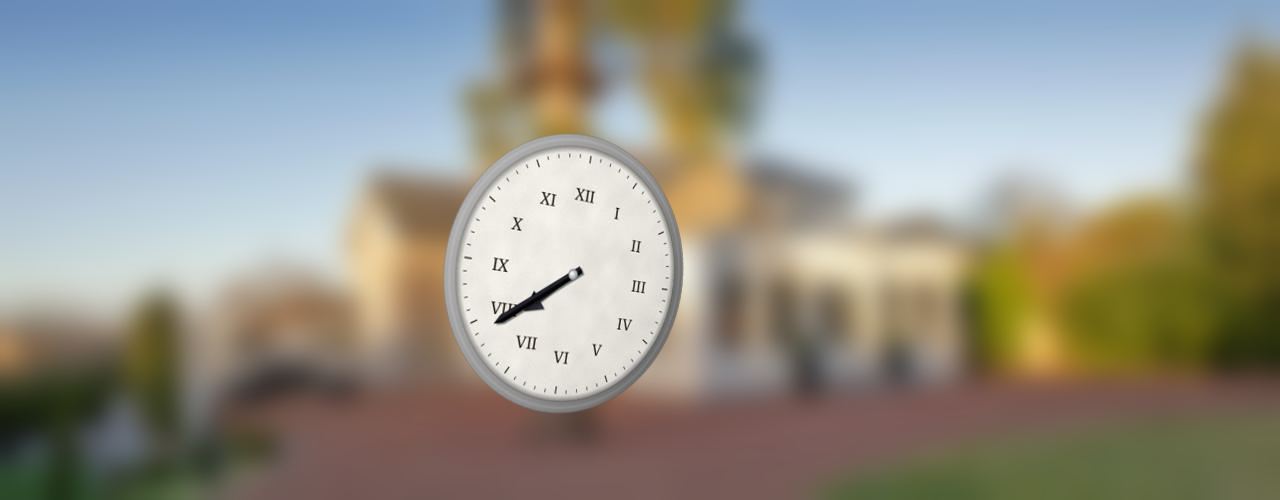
7:39
